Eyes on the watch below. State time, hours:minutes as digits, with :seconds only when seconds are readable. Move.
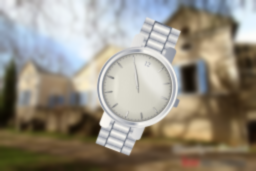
10:55
